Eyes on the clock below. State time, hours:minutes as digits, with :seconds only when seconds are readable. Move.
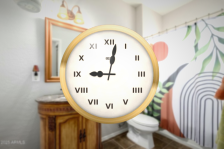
9:02
